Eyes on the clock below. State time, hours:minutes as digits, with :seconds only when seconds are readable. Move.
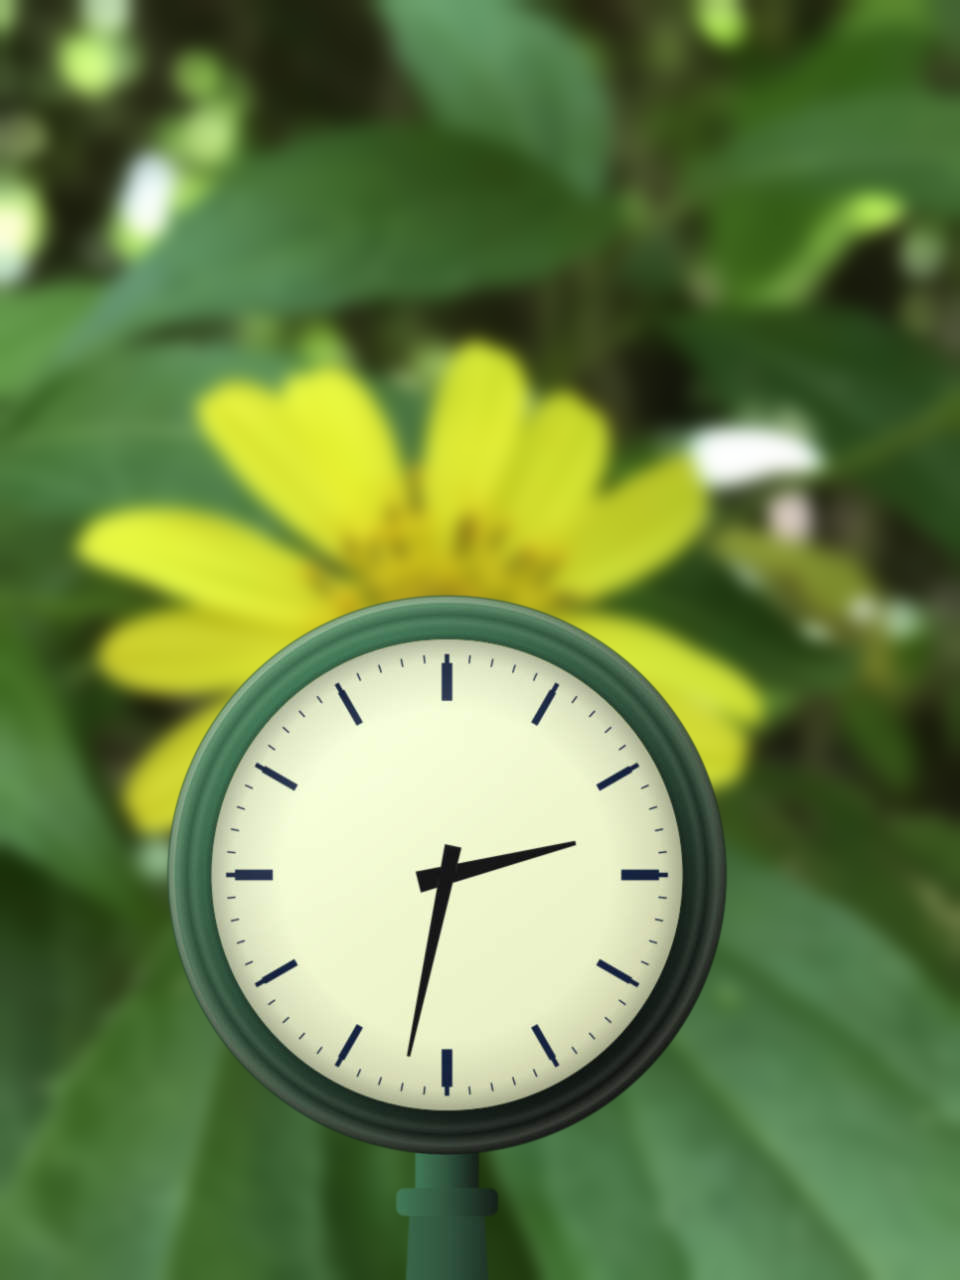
2:32
